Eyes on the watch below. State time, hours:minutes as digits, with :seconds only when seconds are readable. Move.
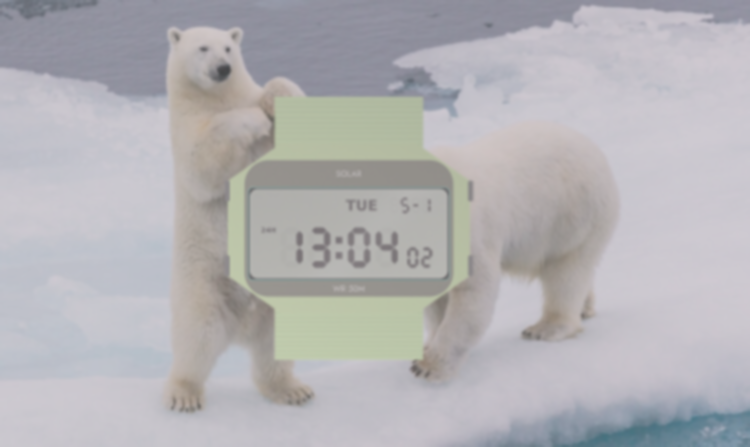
13:04:02
